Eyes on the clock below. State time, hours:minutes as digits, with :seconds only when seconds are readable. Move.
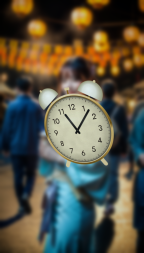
11:07
